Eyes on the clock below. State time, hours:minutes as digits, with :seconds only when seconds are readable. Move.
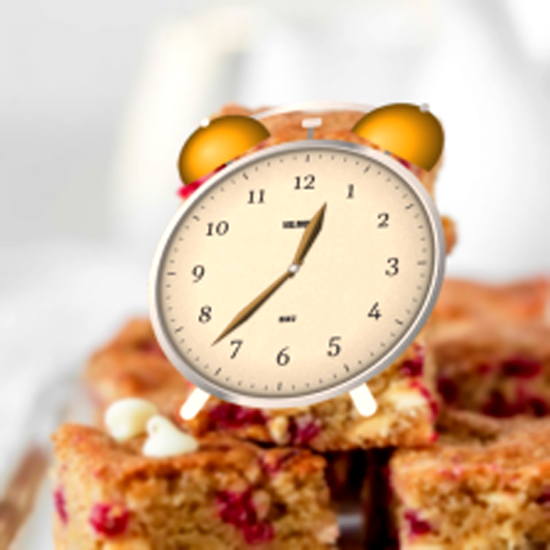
12:37
